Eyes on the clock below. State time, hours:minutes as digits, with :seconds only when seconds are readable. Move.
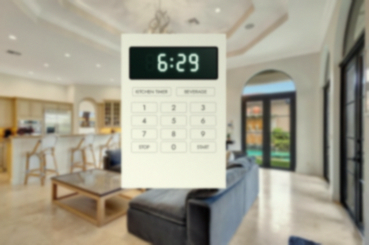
6:29
